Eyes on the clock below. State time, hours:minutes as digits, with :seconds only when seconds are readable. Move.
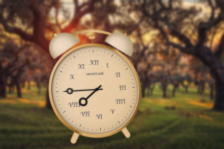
7:45
